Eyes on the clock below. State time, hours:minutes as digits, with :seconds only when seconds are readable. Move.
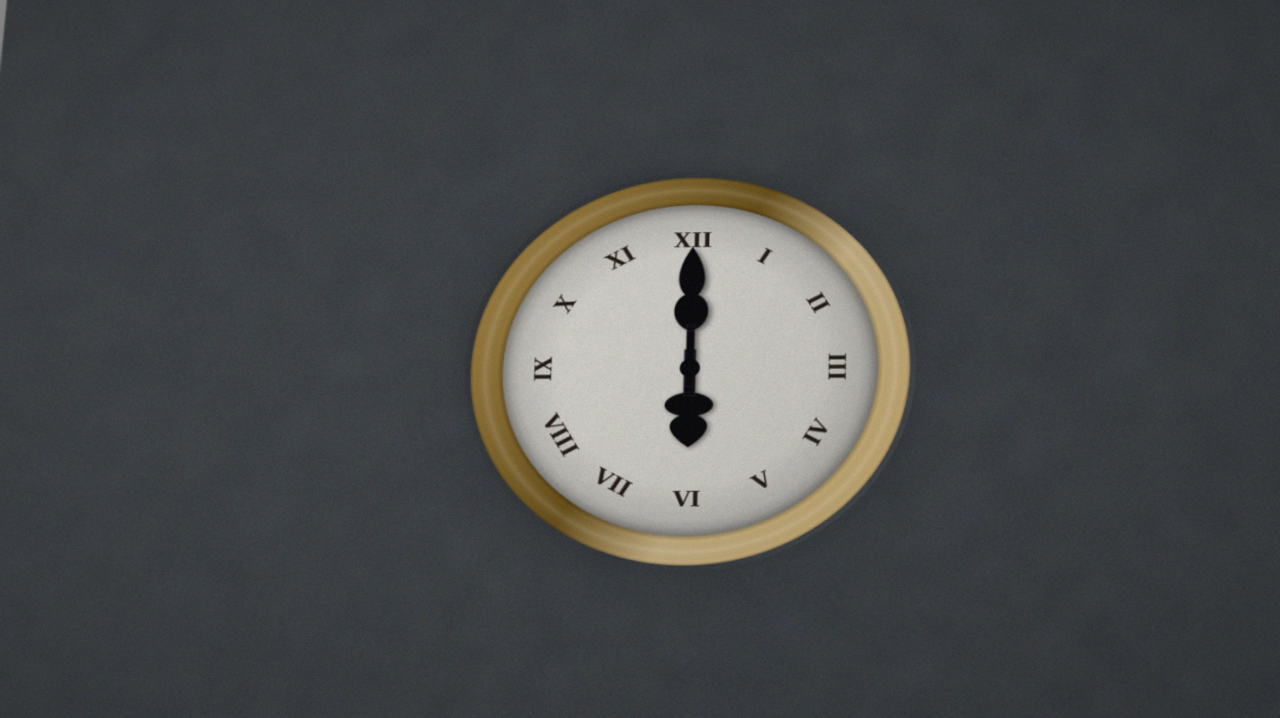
6:00
